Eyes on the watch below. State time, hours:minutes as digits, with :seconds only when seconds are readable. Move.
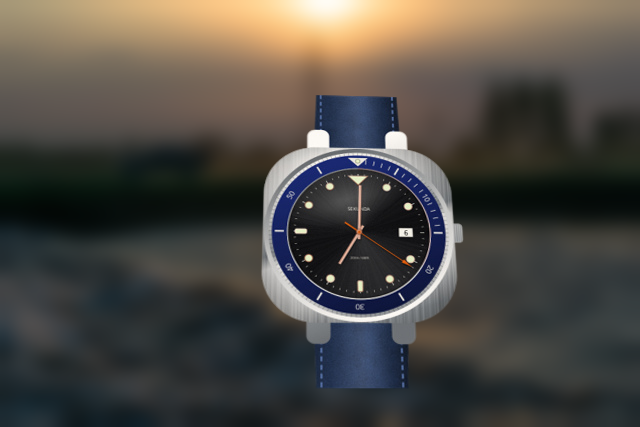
7:00:21
